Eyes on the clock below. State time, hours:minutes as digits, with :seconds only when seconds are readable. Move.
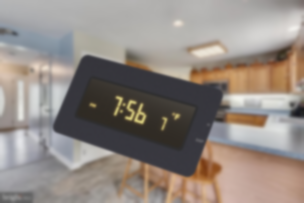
7:56
